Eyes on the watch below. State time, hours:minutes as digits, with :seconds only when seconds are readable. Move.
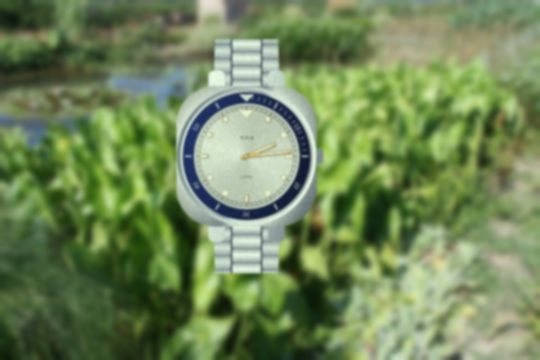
2:14
